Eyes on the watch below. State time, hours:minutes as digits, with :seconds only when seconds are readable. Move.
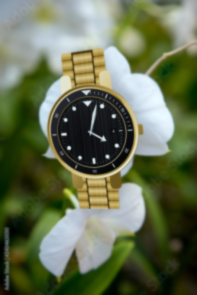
4:03
